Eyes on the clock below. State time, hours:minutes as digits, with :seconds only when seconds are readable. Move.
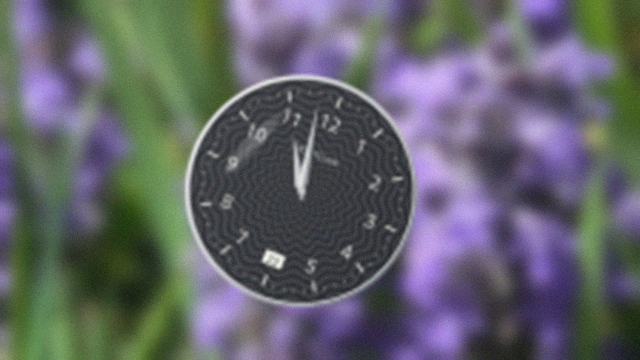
10:58
